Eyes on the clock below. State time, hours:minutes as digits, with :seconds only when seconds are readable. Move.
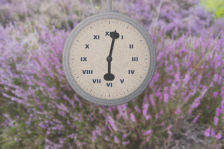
6:02
